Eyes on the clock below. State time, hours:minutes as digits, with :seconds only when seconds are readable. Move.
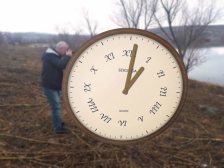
1:01
